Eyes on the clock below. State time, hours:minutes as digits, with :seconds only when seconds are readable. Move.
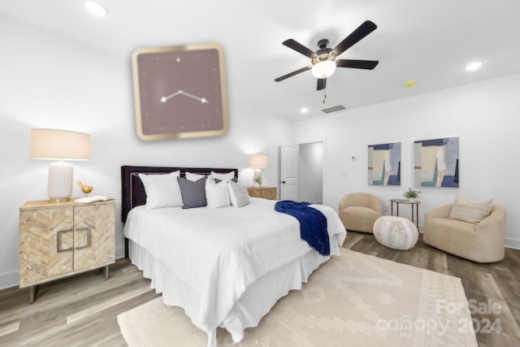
8:19
